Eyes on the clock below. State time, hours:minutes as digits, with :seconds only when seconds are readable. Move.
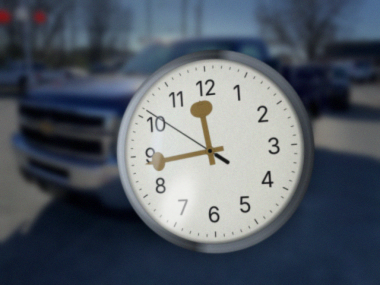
11:43:51
